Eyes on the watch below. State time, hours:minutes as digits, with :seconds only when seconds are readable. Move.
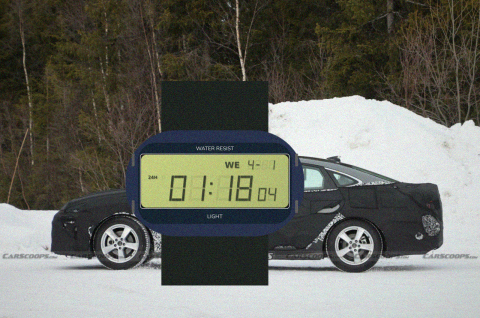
1:18:04
